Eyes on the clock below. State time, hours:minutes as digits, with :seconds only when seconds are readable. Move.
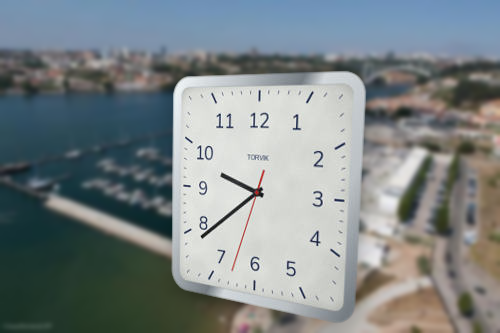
9:38:33
